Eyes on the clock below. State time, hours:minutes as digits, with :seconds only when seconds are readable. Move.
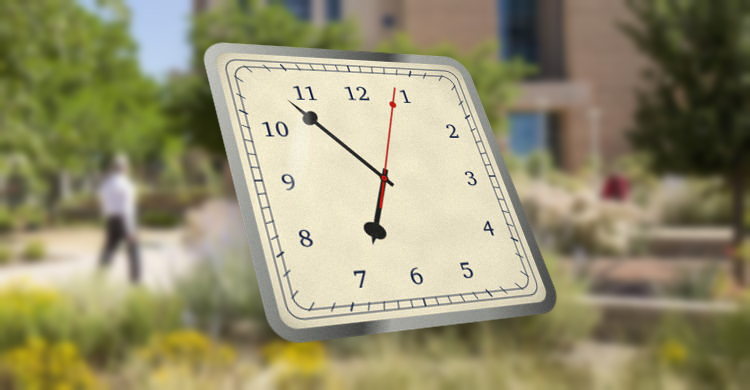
6:53:04
